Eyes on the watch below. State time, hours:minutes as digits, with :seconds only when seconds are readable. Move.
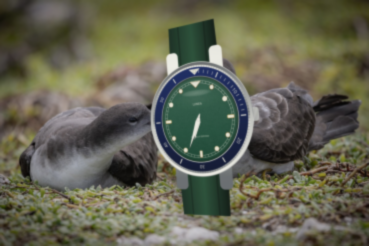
6:34
